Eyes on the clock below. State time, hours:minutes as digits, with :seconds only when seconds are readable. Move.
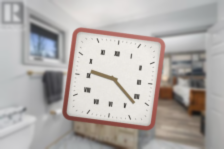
9:22
